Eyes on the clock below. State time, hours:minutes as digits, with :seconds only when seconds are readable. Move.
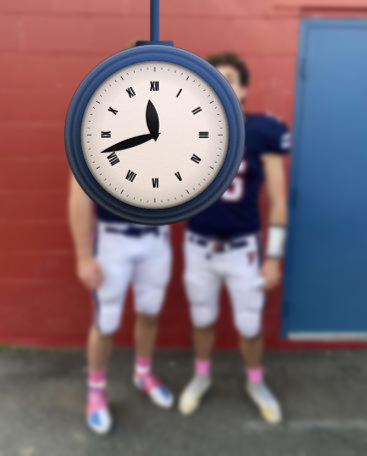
11:42
